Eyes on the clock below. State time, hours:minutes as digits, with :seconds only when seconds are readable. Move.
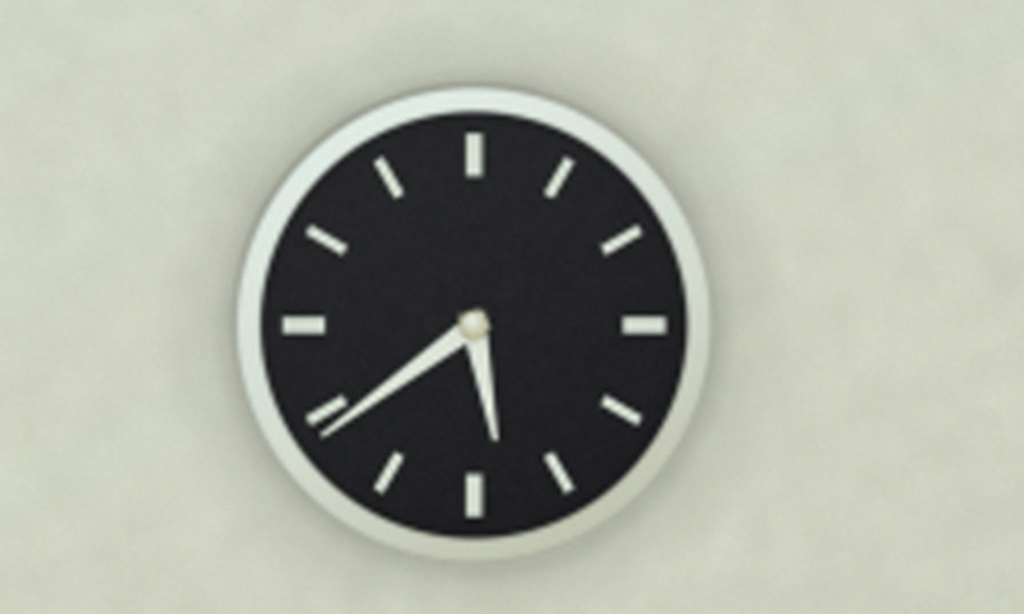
5:39
